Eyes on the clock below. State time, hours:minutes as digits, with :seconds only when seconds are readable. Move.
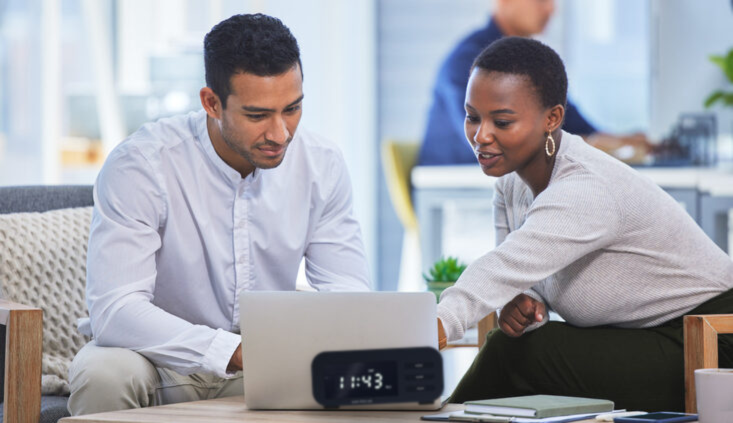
11:43
